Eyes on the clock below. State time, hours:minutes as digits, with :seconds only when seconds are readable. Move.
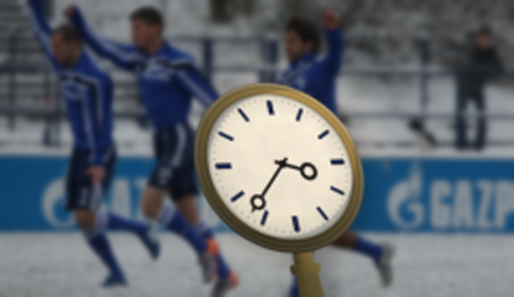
3:37
